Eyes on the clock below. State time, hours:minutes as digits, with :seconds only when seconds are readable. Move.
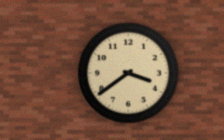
3:39
